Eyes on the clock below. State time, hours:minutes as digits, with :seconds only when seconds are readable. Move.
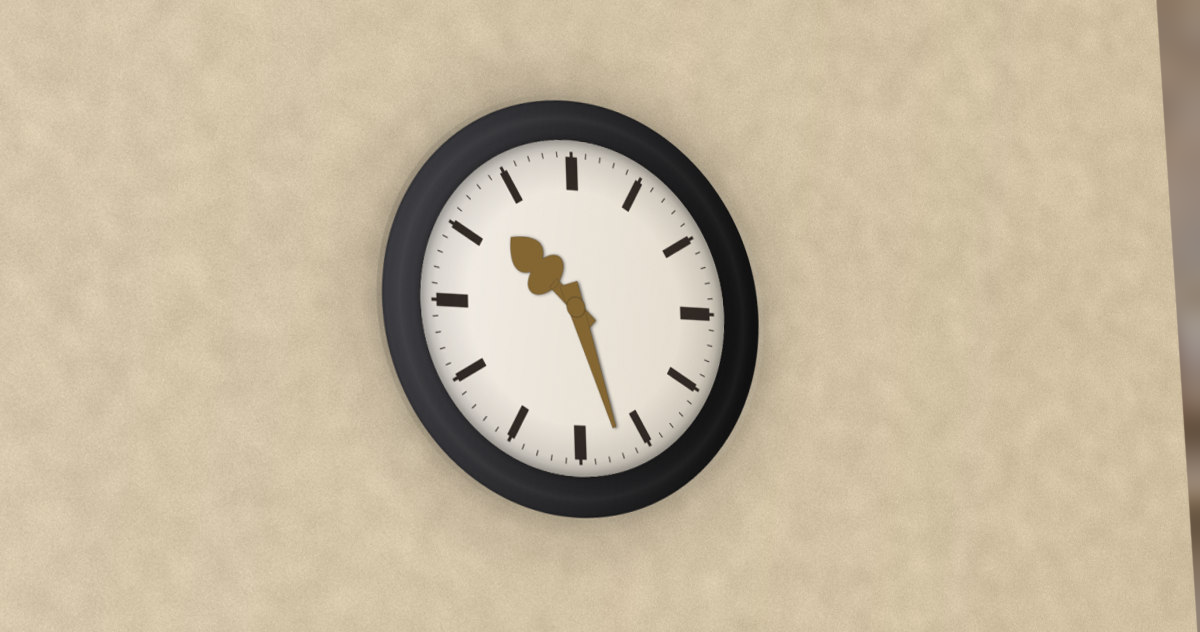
10:27
